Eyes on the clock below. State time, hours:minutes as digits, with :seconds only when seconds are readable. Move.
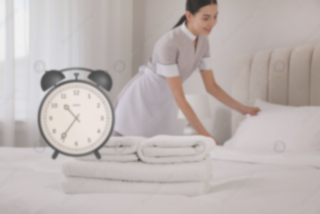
10:36
